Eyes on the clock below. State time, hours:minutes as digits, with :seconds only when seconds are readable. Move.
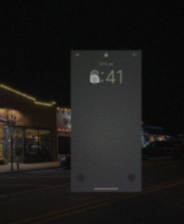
6:41
